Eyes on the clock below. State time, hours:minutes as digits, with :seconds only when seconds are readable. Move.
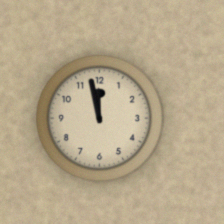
11:58
